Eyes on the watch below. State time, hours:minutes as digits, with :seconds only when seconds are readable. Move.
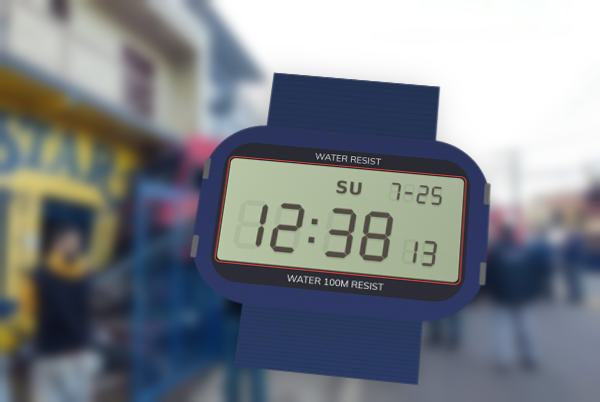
12:38:13
